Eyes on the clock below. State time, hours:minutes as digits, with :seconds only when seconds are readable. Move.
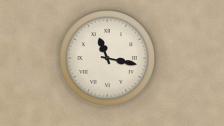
11:17
